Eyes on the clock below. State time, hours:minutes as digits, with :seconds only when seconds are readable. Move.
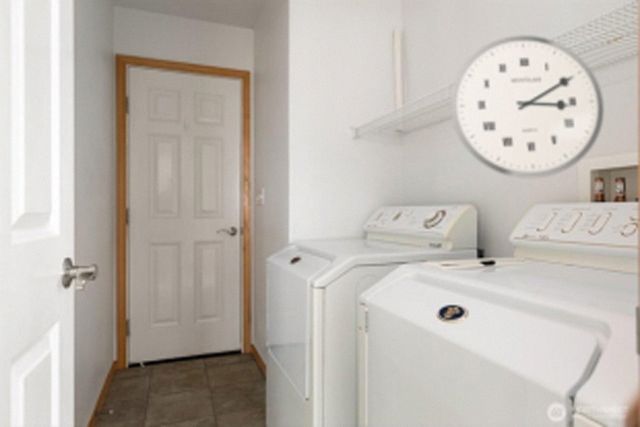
3:10
